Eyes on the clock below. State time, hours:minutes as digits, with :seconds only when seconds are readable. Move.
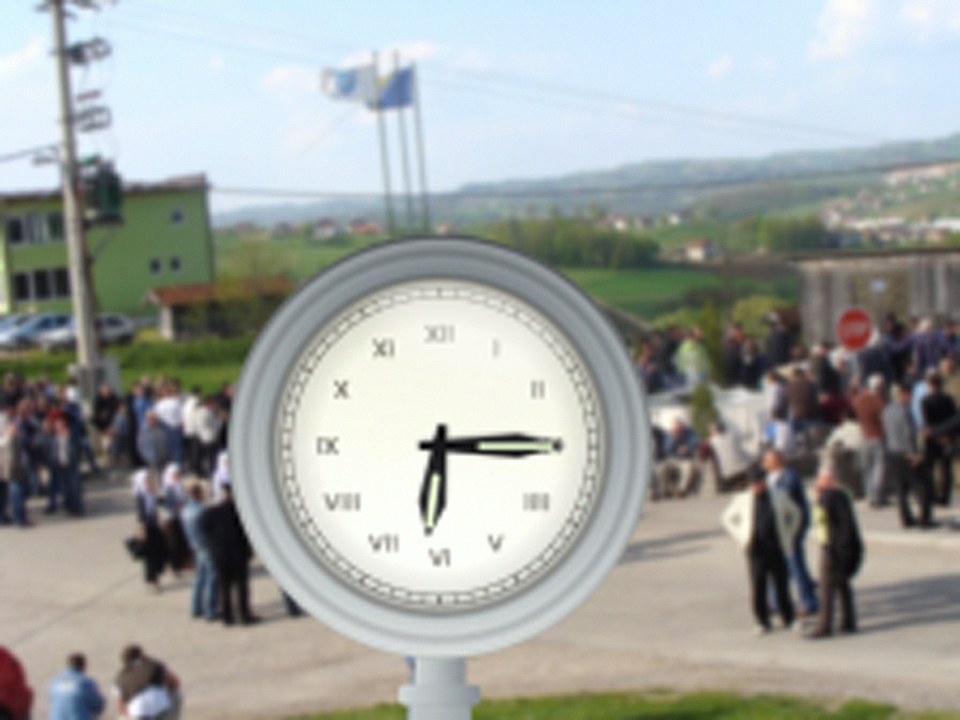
6:15
